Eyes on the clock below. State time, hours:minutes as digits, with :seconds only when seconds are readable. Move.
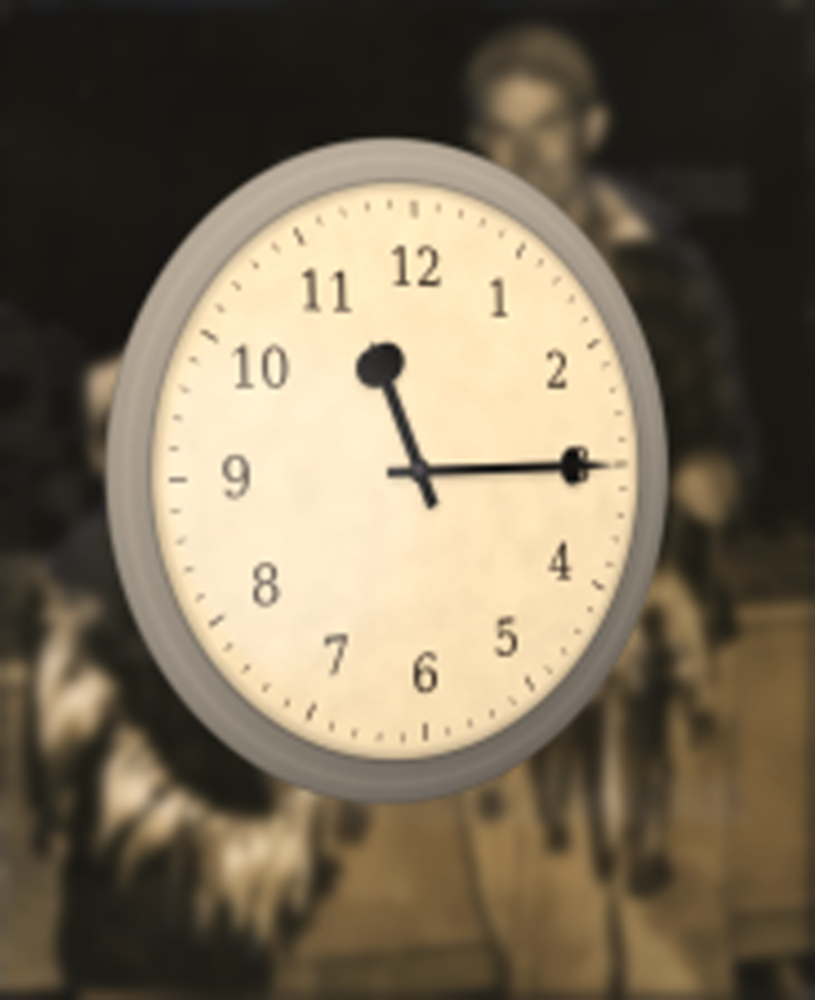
11:15
